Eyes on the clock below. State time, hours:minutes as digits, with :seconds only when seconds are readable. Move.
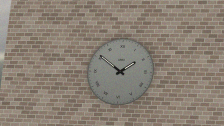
1:51
